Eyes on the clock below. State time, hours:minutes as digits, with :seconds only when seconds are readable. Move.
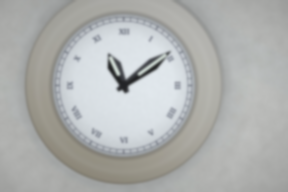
11:09
